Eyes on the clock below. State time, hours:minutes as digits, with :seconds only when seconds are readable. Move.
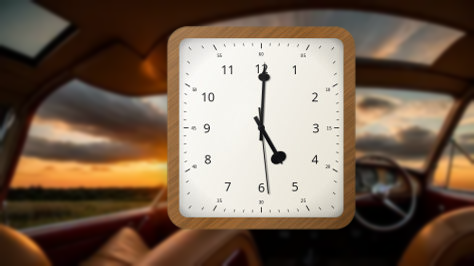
5:00:29
